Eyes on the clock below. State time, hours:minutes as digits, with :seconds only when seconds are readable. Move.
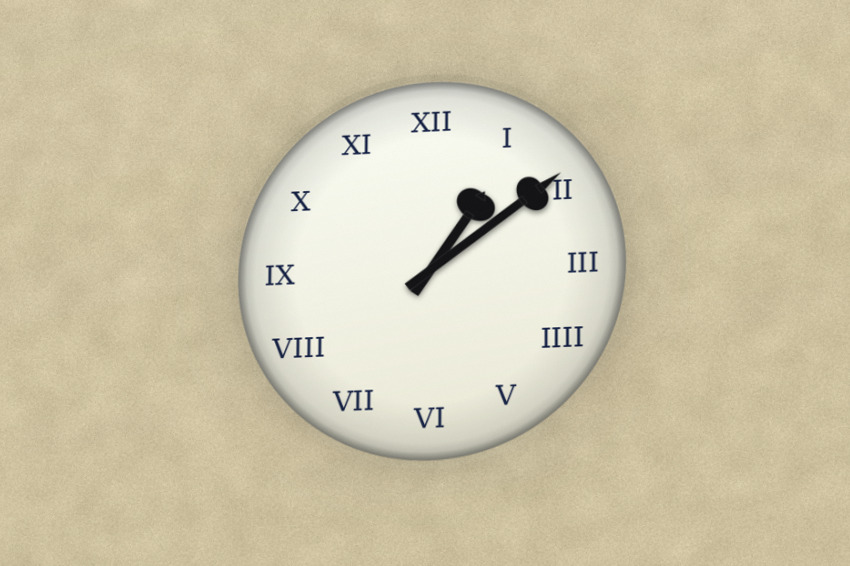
1:09
